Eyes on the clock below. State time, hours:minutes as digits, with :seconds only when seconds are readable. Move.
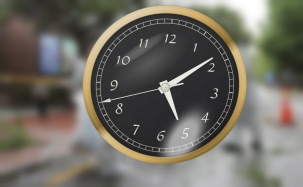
5:08:42
